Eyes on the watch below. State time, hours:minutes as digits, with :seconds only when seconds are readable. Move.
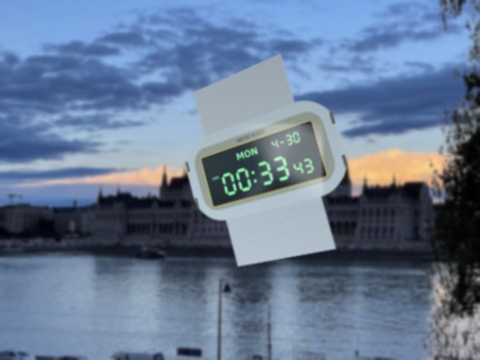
0:33:43
